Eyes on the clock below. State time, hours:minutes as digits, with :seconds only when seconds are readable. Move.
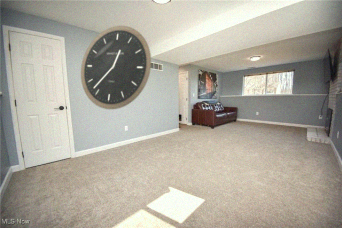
12:37
